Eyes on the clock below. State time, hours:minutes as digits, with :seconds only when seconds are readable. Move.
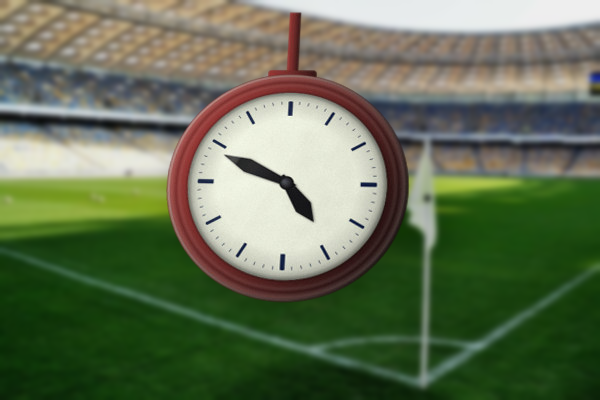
4:49
